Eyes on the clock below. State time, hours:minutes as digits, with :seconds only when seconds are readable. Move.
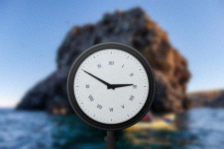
2:50
